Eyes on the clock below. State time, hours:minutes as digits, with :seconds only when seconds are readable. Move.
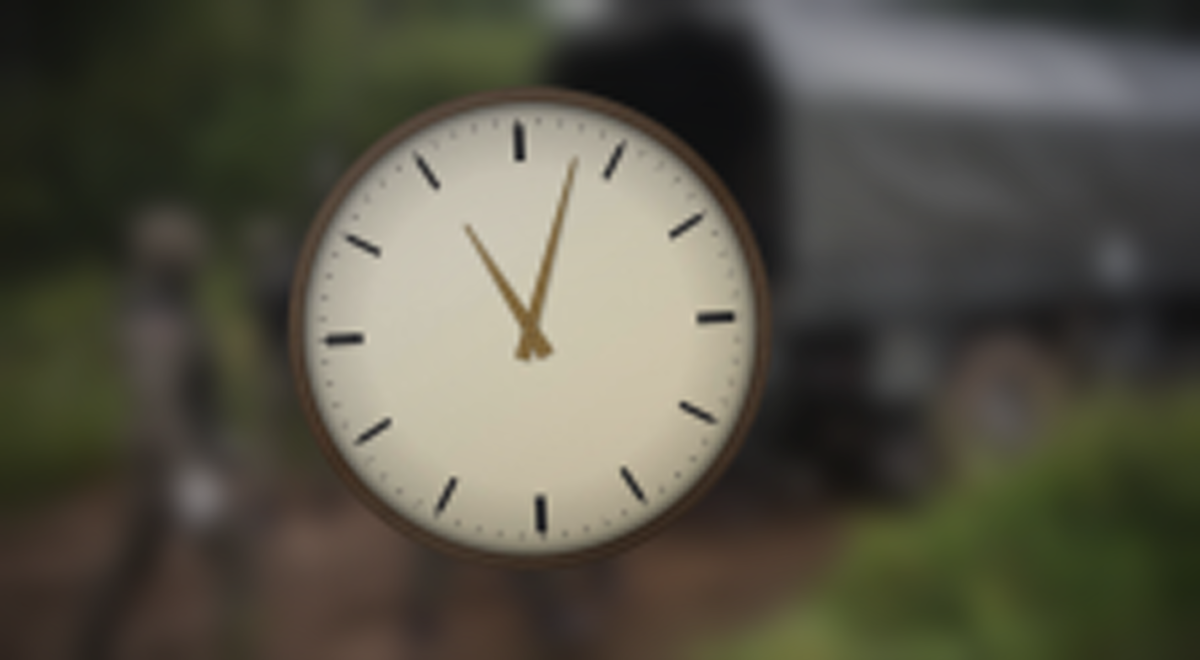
11:03
